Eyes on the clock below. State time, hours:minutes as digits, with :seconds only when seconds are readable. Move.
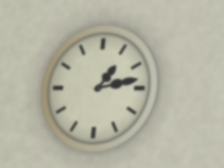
1:13
